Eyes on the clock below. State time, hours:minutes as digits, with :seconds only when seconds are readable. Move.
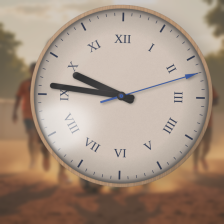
9:46:12
